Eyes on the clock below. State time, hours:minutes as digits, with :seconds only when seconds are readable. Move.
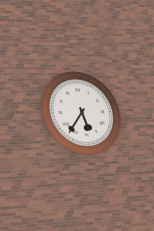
5:37
